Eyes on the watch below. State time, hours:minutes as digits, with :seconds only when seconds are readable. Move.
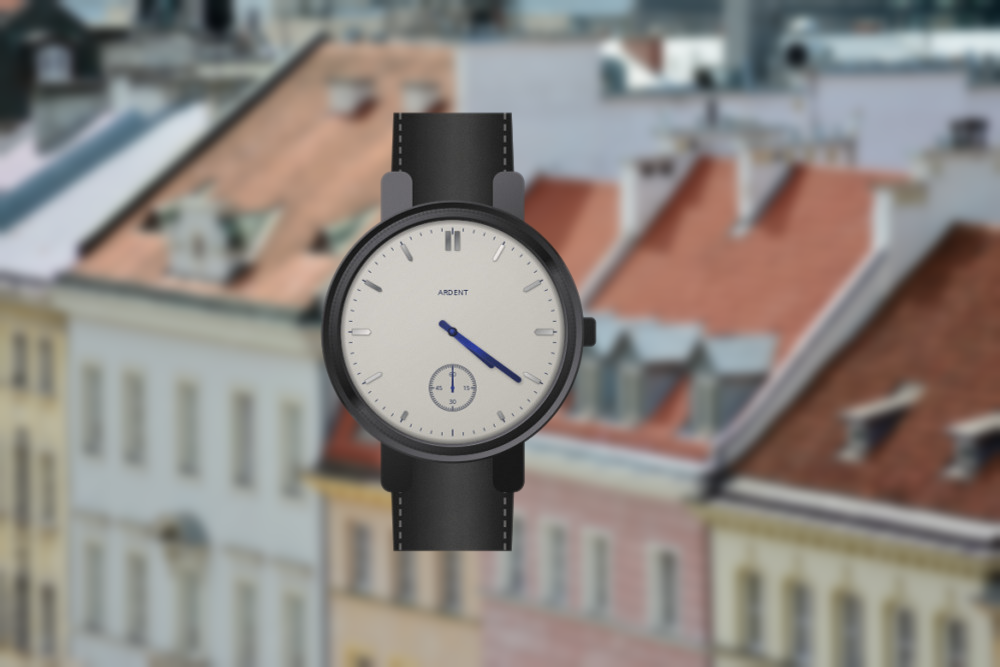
4:21
